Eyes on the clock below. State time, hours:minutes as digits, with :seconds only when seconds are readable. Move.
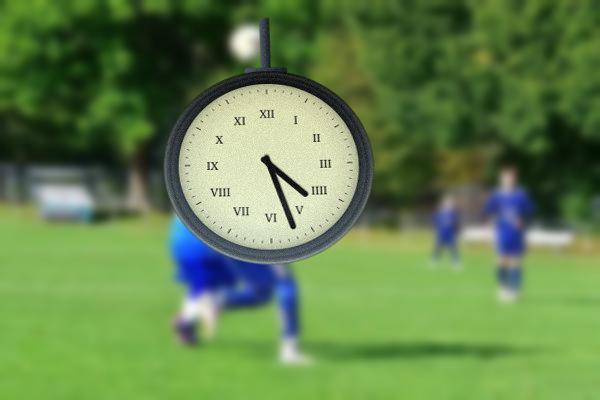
4:27
